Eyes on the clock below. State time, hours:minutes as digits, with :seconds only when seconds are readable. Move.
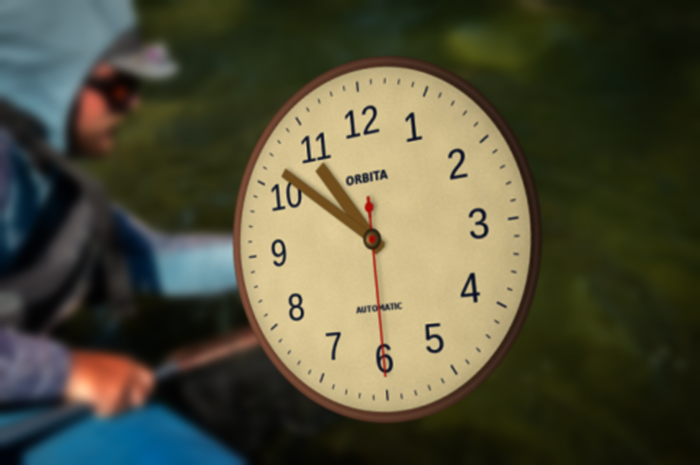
10:51:30
